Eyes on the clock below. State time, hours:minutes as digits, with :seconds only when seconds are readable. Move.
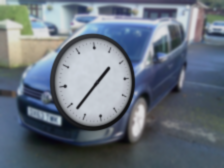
1:38
